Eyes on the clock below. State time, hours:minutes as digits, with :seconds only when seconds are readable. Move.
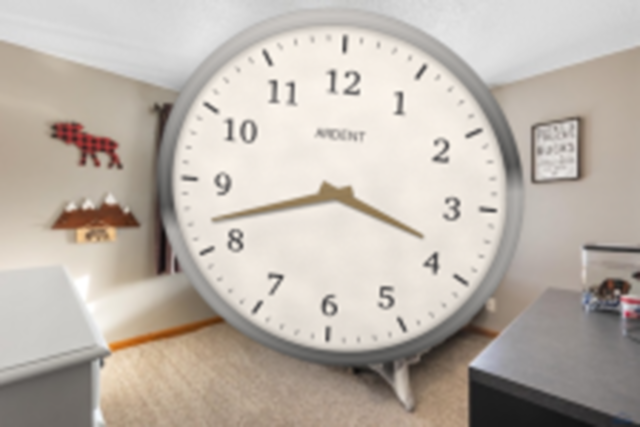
3:42
